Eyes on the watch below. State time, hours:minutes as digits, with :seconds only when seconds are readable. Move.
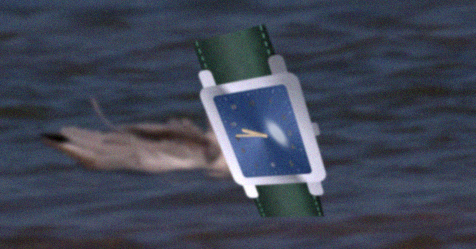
9:46
